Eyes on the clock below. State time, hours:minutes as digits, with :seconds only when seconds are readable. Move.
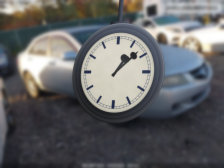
1:08
